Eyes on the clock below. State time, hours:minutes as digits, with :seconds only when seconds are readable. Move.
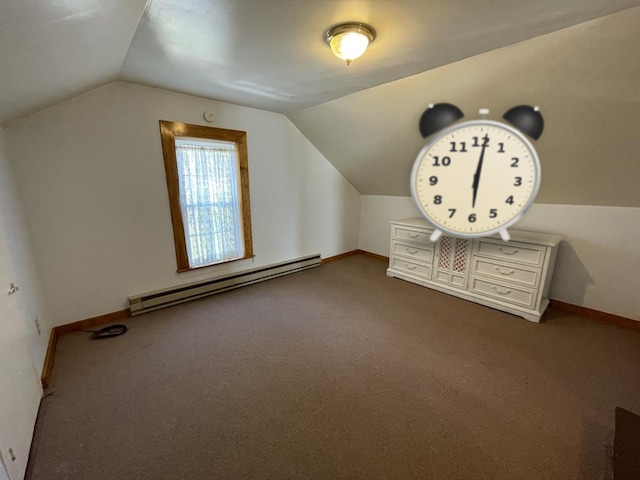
6:01
